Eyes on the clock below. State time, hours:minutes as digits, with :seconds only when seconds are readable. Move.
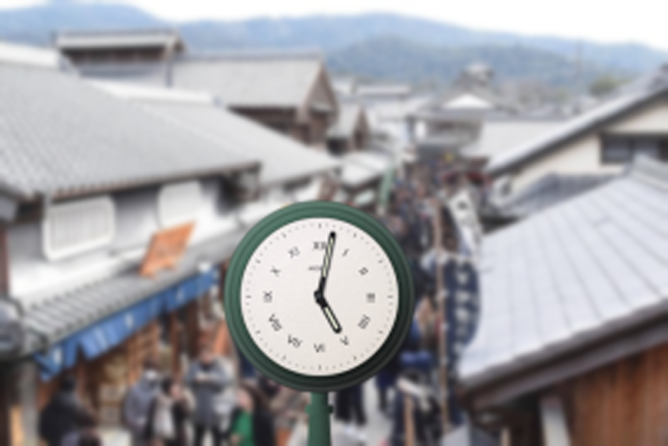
5:02
